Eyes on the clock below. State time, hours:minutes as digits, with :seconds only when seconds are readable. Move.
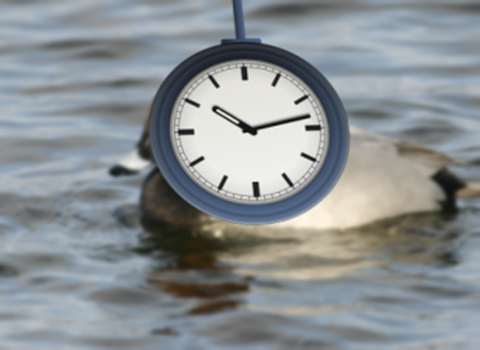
10:13
